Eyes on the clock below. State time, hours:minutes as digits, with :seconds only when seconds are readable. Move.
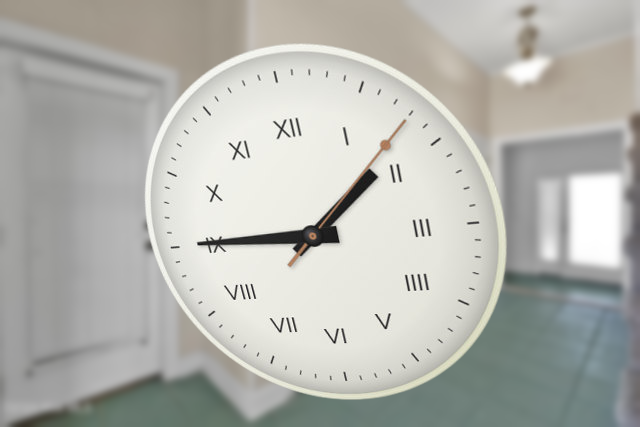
1:45:08
